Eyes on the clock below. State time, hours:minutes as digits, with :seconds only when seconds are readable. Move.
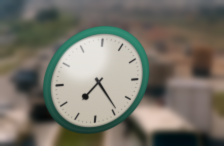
7:24
